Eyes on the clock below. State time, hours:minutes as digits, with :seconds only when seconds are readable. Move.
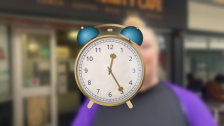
12:25
